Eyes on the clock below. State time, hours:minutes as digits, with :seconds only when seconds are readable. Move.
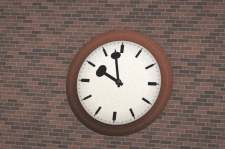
9:58
